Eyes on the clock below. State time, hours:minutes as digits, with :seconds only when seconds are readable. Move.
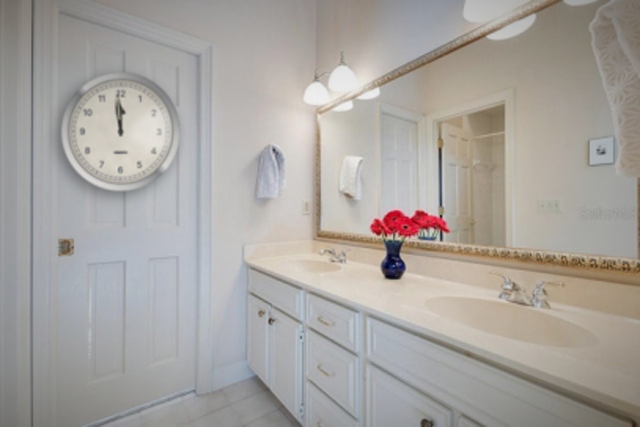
11:59
